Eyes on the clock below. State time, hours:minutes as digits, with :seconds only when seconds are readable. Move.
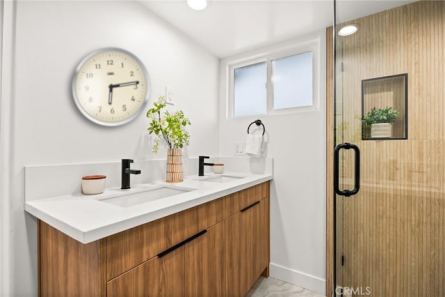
6:14
